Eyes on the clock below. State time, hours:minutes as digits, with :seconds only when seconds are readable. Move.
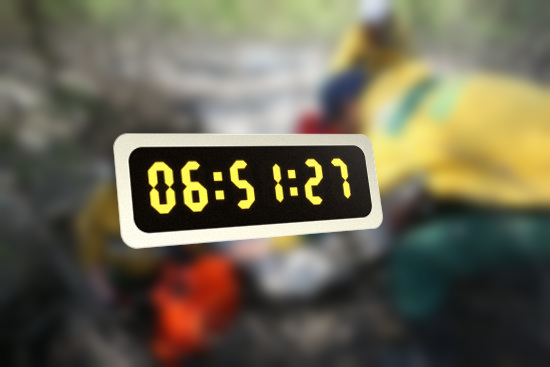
6:51:27
